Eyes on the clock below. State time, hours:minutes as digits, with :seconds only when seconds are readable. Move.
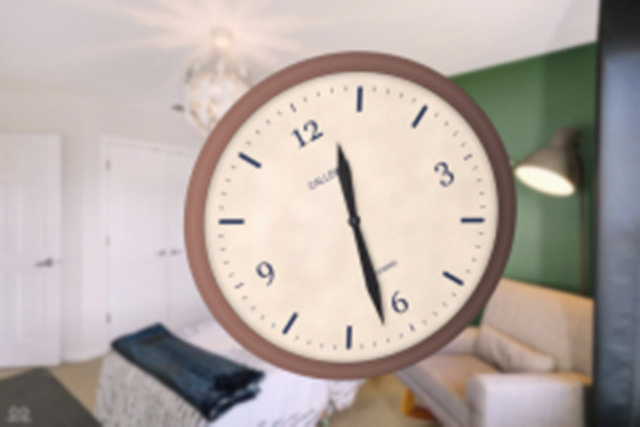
12:32
